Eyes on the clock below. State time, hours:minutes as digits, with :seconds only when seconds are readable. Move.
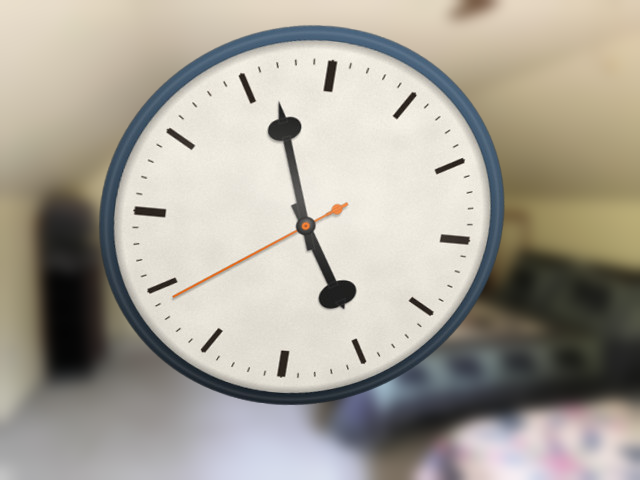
4:56:39
